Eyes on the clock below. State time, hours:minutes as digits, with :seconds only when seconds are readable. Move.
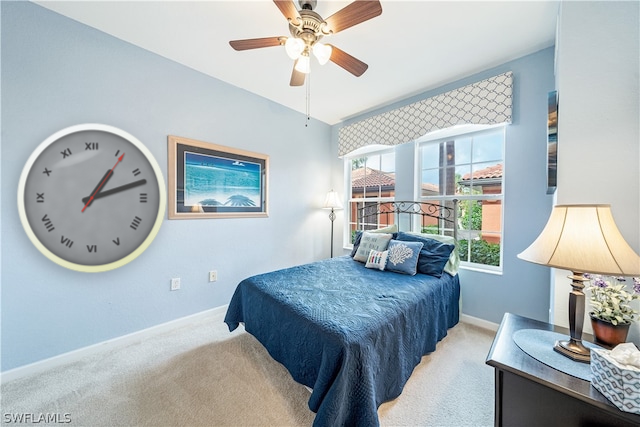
1:12:06
